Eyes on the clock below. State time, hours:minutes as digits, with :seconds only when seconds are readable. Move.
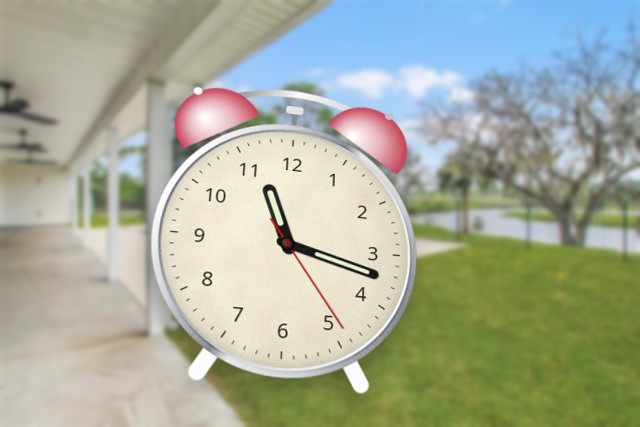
11:17:24
